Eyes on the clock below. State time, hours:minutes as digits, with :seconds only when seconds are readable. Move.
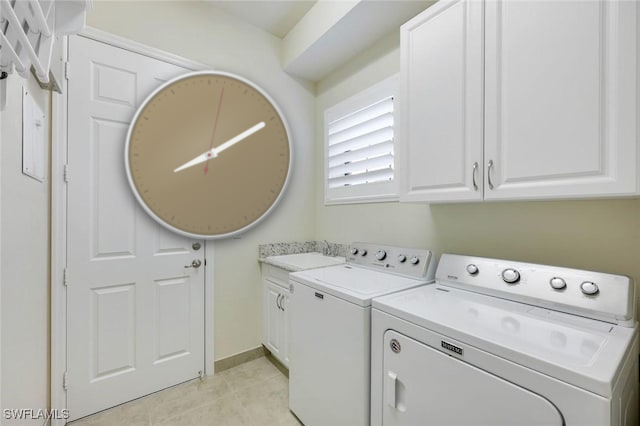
8:10:02
